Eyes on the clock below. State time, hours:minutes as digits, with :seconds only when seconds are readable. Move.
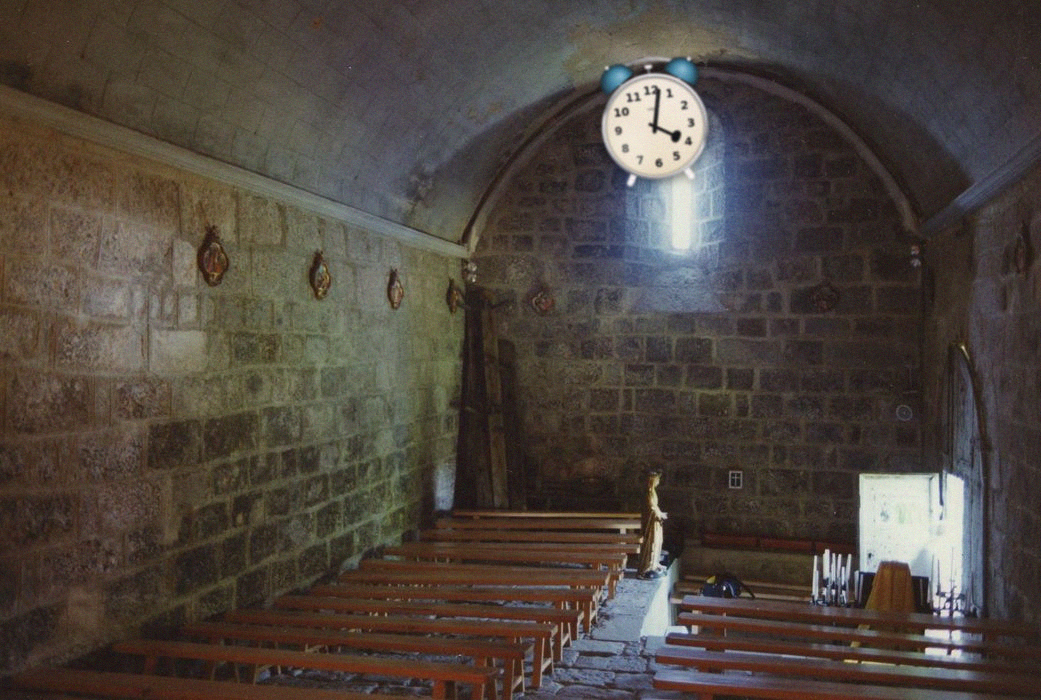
4:02
